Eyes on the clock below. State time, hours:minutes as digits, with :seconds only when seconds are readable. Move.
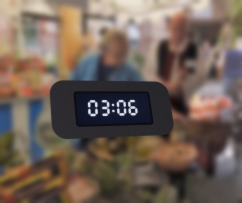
3:06
